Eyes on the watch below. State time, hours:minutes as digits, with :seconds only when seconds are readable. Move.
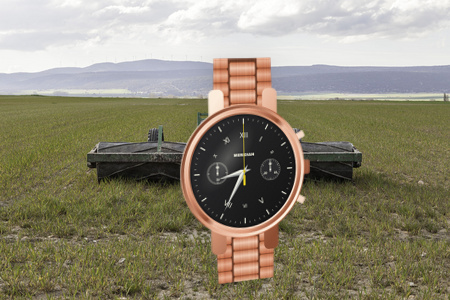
8:35
